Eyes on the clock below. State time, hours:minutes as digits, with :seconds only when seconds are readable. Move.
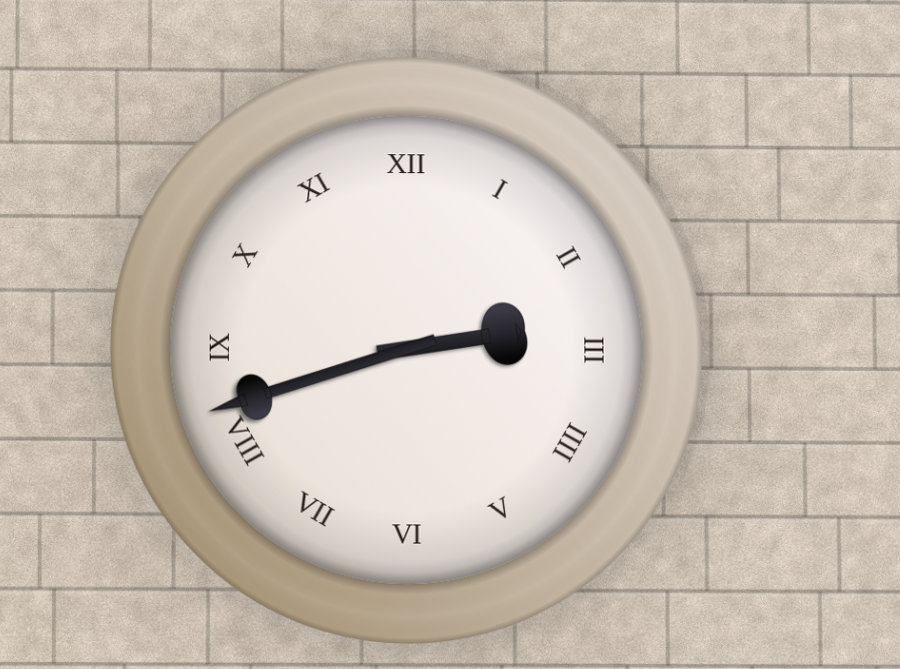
2:42
